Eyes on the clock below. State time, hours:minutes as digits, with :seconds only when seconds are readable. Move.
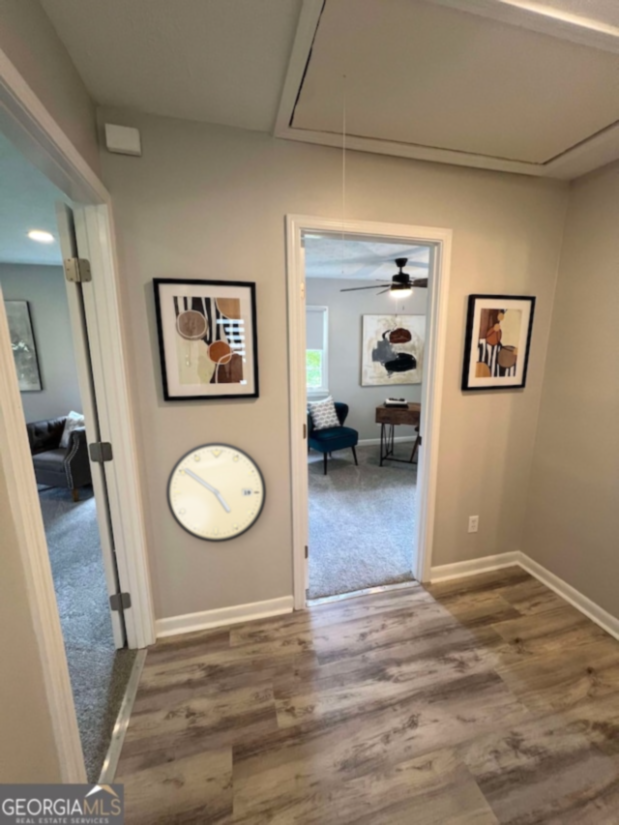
4:51
